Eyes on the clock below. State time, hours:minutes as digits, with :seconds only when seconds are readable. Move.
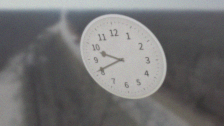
9:41
